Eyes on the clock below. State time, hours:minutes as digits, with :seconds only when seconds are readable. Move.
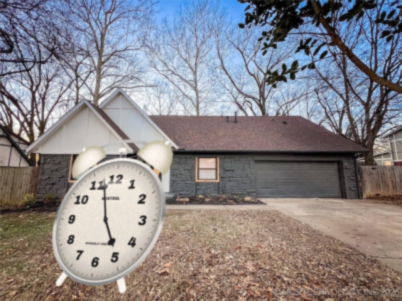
4:57
